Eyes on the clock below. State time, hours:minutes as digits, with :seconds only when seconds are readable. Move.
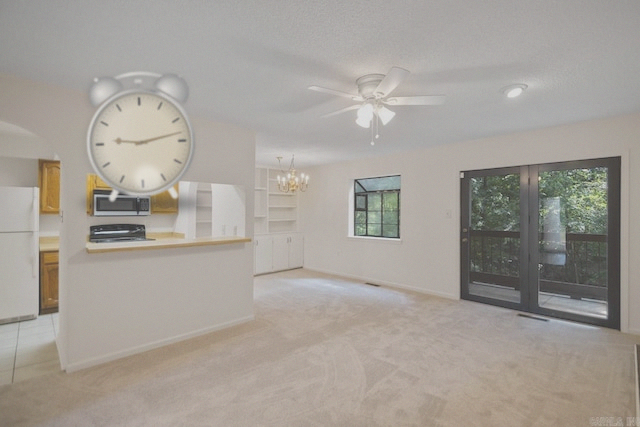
9:13
